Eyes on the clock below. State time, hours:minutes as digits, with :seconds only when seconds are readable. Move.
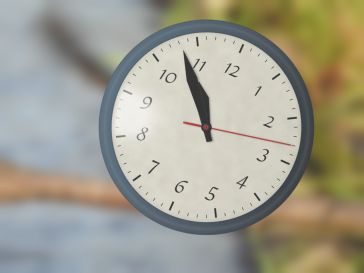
10:53:13
